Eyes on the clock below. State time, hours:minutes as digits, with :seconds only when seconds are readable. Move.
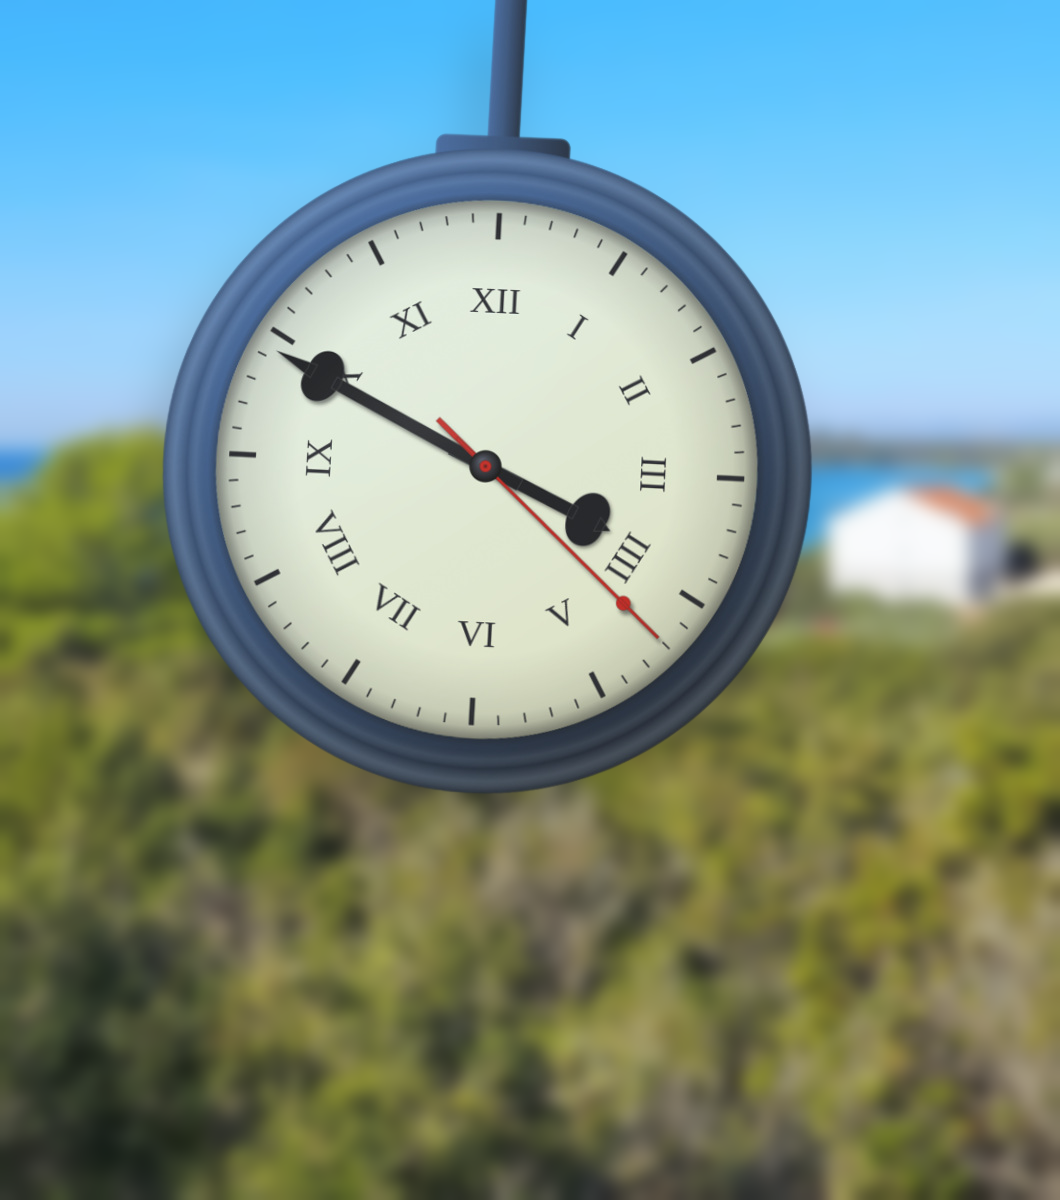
3:49:22
